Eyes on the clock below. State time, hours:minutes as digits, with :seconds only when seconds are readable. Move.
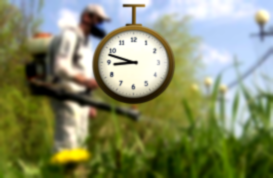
8:48
